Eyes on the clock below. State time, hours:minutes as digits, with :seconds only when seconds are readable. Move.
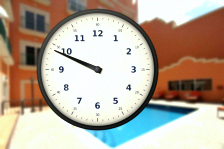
9:49
